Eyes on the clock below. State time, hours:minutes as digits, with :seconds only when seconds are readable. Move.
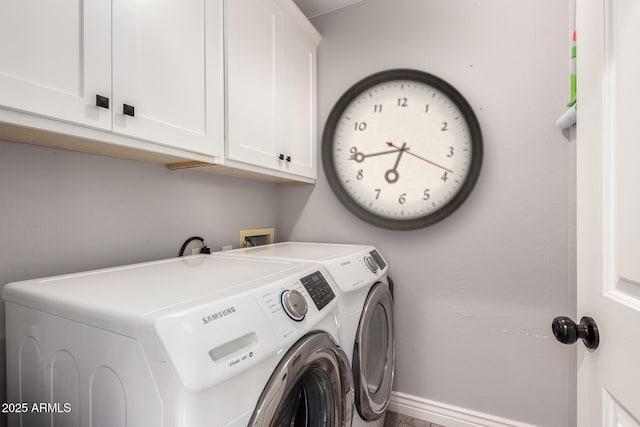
6:43:19
